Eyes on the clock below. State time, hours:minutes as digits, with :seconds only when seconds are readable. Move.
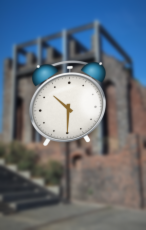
10:30
